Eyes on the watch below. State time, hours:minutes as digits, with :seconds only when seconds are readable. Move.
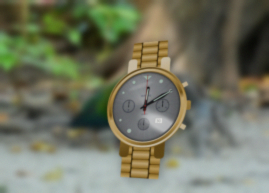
12:10
